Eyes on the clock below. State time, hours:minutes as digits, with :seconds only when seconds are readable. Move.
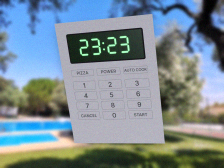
23:23
